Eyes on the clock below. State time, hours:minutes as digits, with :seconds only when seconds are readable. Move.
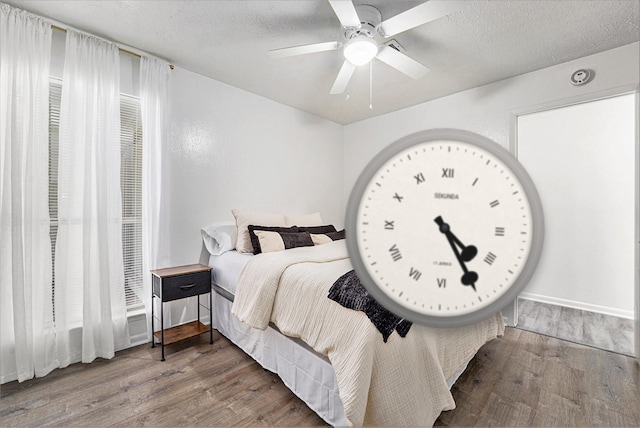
4:25
